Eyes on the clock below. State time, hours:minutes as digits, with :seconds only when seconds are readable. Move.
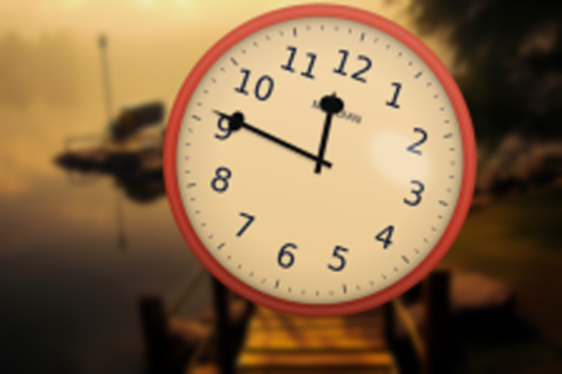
11:46
